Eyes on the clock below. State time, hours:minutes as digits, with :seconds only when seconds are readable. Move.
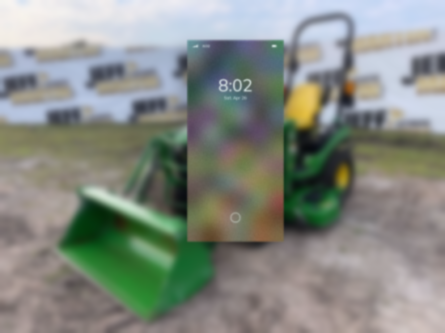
8:02
